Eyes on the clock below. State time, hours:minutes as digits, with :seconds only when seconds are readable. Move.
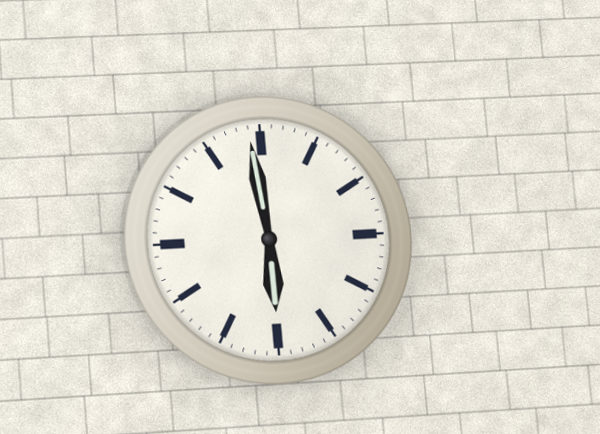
5:59
